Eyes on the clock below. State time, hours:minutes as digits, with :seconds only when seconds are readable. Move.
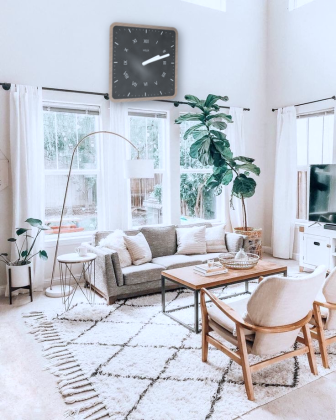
2:12
